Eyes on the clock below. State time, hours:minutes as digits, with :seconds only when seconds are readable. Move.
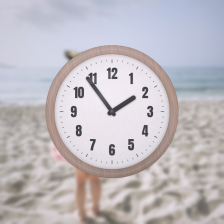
1:54
